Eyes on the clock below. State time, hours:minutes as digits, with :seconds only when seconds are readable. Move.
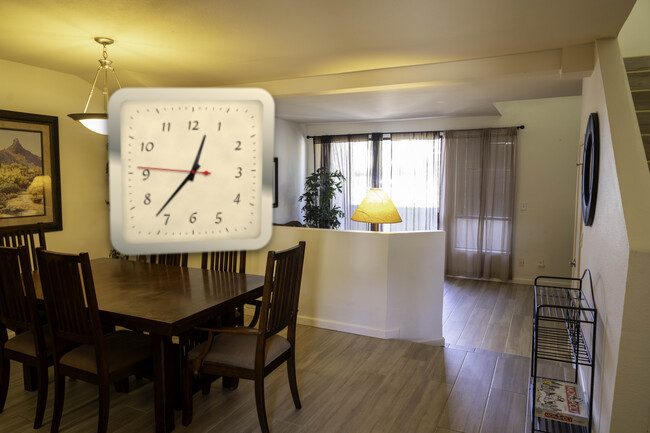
12:36:46
